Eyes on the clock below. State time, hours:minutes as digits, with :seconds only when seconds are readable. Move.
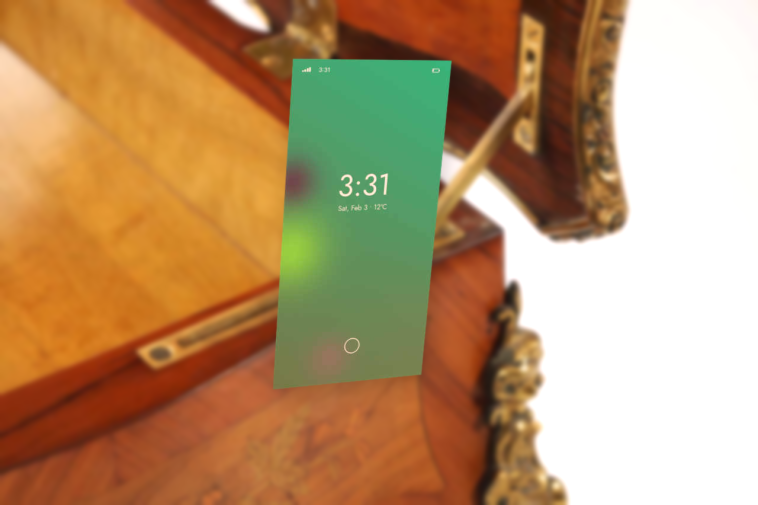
3:31
